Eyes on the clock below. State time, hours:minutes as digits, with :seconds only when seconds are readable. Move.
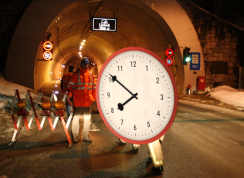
7:51
